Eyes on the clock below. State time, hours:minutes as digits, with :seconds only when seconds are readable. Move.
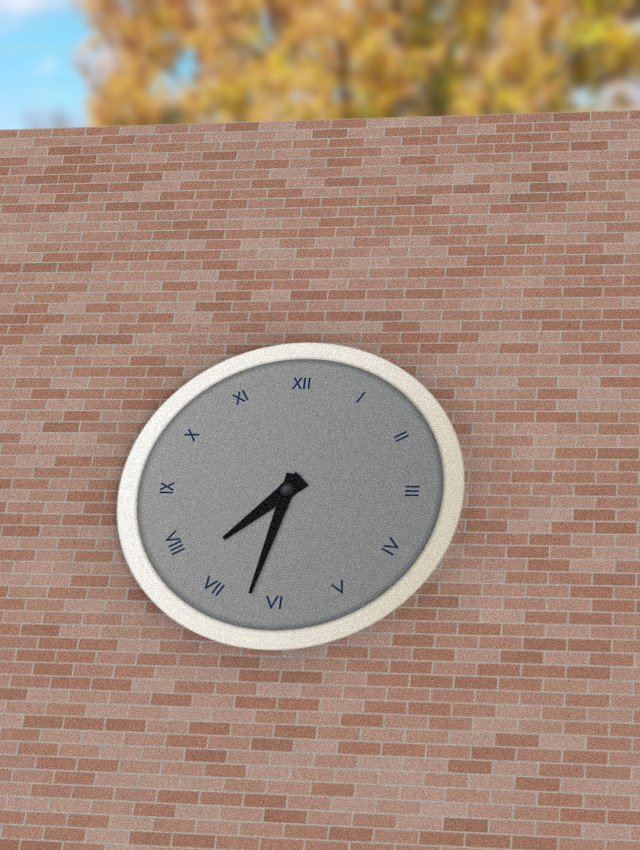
7:32
